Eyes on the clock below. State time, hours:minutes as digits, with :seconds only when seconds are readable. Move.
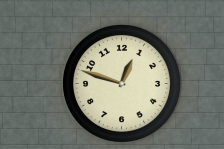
12:48
